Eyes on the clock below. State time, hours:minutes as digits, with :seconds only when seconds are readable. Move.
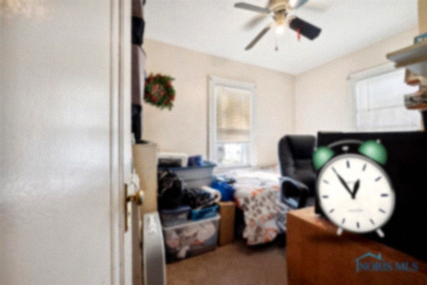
12:55
